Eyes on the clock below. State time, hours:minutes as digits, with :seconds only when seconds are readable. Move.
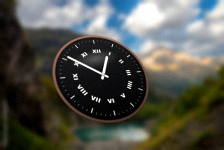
12:51
